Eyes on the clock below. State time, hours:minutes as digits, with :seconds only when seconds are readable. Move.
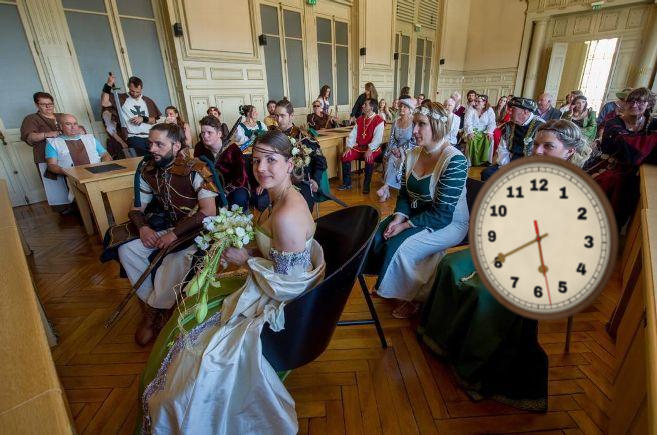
5:40:28
